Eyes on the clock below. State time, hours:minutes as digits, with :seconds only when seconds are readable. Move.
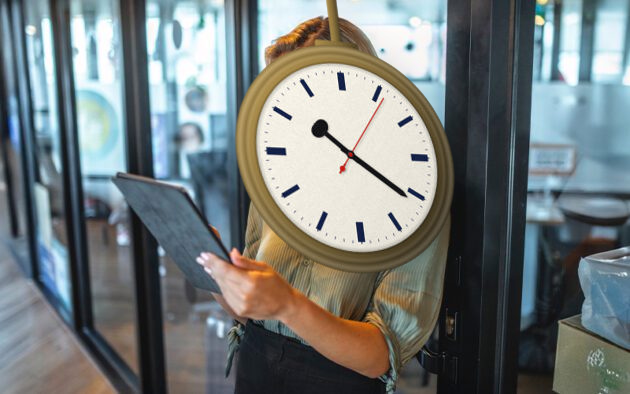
10:21:06
